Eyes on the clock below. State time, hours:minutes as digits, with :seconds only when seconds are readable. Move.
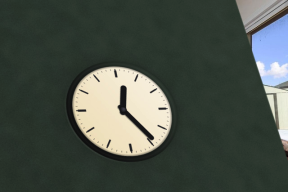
12:24
